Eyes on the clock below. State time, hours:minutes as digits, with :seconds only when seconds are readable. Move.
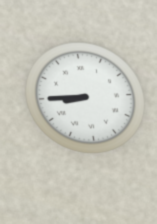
8:45
